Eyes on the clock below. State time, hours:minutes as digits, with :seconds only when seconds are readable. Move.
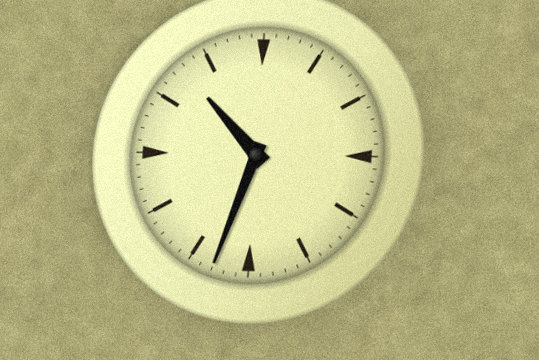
10:33
